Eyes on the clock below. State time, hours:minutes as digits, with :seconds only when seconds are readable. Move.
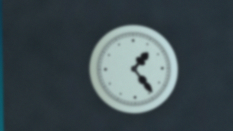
1:24
